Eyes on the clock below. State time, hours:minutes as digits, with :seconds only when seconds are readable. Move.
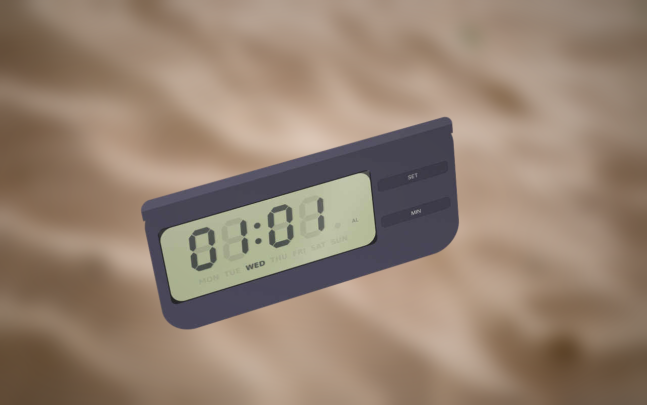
1:01
